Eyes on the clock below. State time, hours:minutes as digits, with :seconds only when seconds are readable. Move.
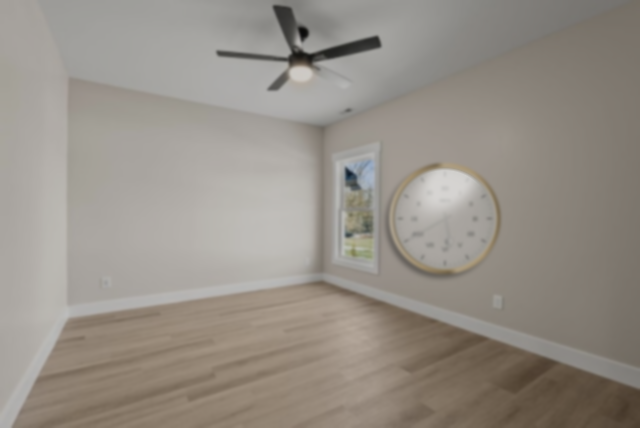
5:40
